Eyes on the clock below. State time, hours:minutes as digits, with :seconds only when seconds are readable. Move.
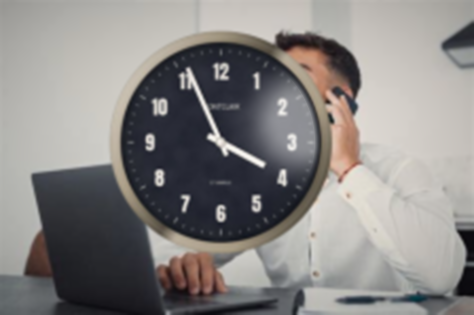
3:56
